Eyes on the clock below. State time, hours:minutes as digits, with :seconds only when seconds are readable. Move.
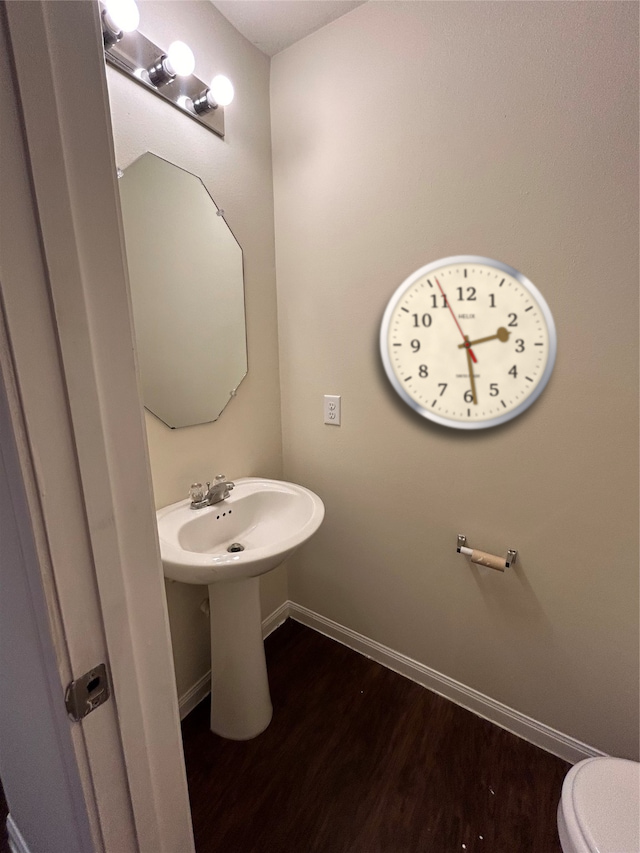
2:28:56
